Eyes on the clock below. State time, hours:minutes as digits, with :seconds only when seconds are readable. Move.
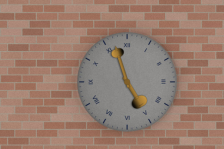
4:57
